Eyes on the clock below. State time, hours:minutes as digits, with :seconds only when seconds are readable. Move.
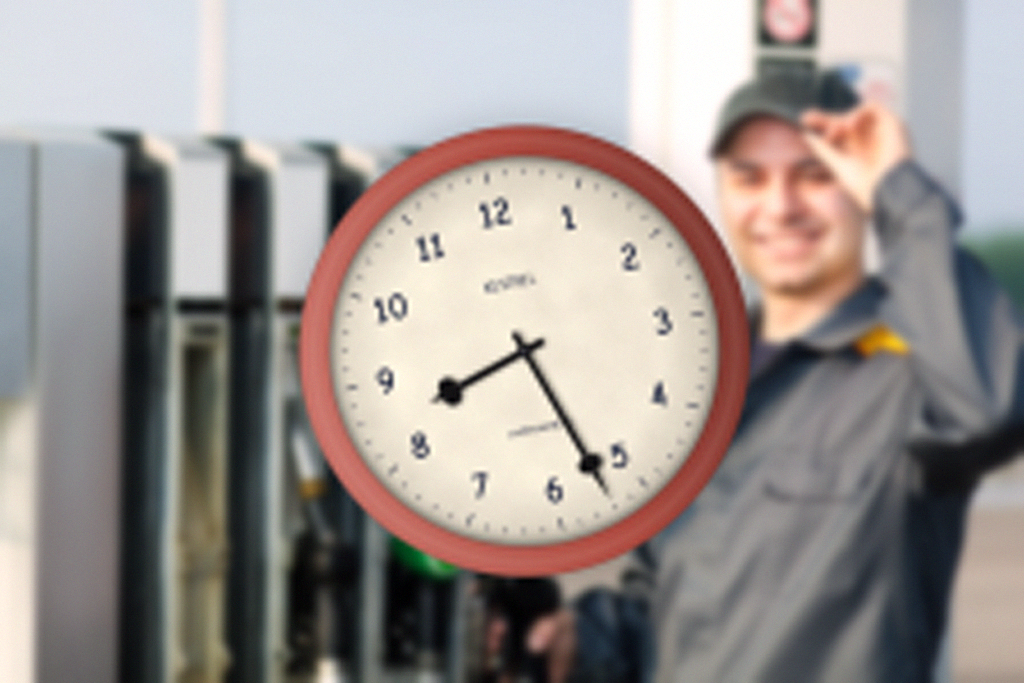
8:27
